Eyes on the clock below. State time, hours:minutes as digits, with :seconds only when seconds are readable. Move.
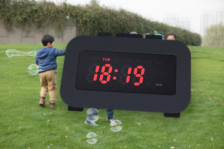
18:19
